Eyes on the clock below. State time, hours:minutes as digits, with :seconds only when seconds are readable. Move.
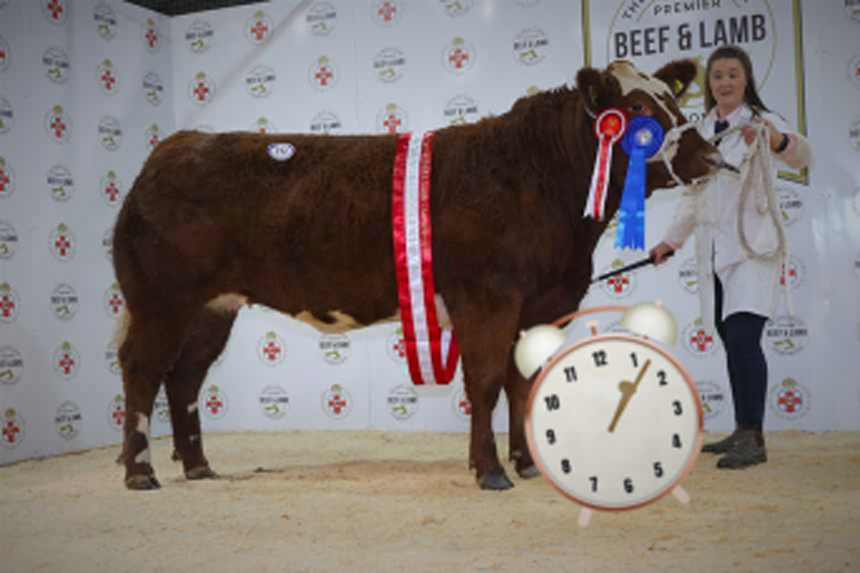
1:07
